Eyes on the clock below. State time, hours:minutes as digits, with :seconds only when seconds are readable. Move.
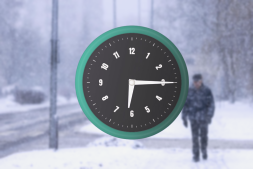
6:15
